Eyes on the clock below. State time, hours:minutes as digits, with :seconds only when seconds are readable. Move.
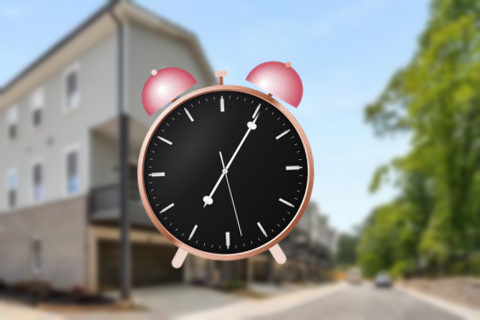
7:05:28
